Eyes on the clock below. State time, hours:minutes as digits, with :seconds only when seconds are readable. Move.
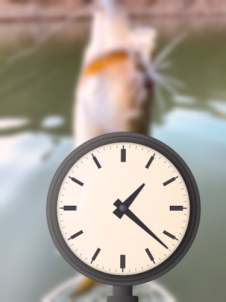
1:22
